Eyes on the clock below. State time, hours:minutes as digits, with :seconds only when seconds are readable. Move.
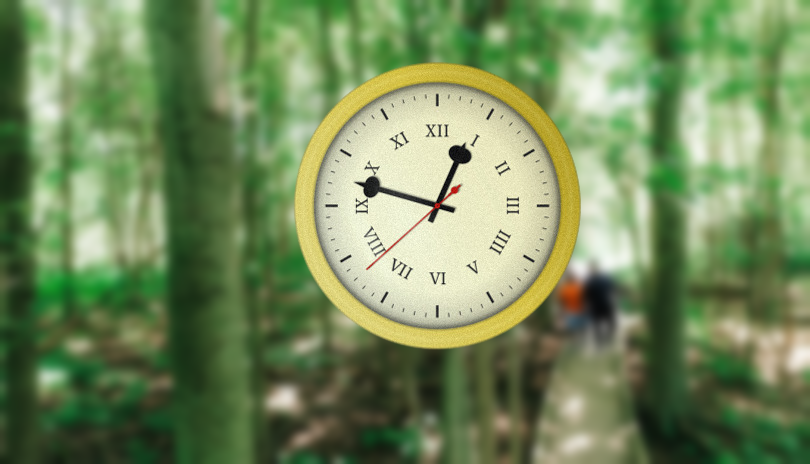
12:47:38
